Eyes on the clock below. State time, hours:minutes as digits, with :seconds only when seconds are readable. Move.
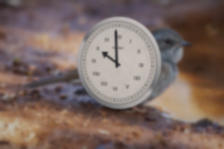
9:59
